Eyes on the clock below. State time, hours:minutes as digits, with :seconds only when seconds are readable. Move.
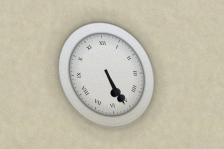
5:26
